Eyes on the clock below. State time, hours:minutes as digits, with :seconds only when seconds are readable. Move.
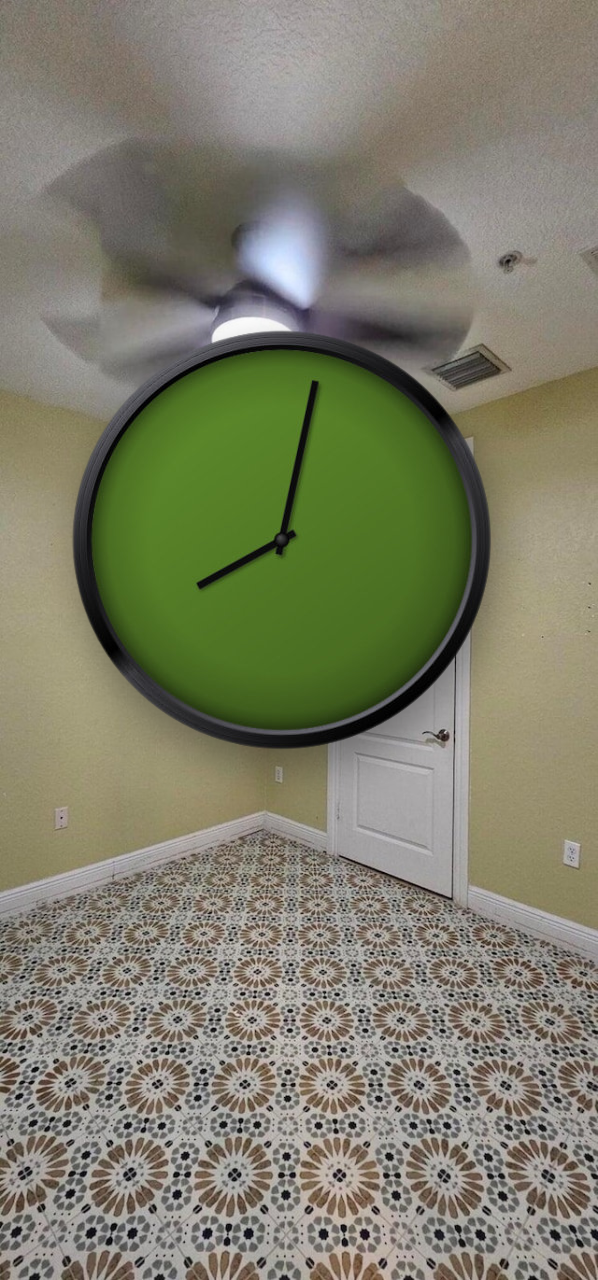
8:02
